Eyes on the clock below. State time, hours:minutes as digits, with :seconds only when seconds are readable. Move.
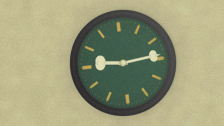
9:14
